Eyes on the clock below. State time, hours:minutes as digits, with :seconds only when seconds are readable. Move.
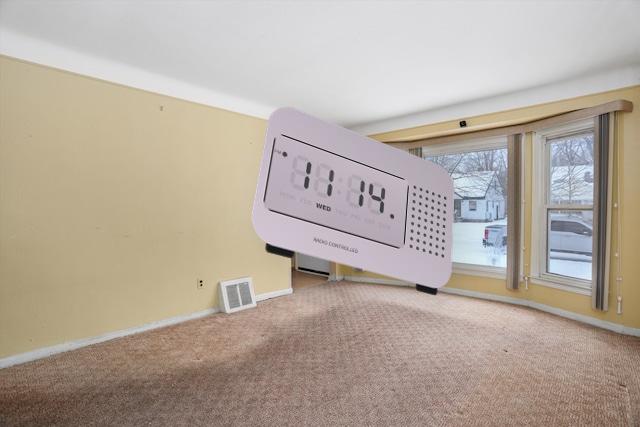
11:14
